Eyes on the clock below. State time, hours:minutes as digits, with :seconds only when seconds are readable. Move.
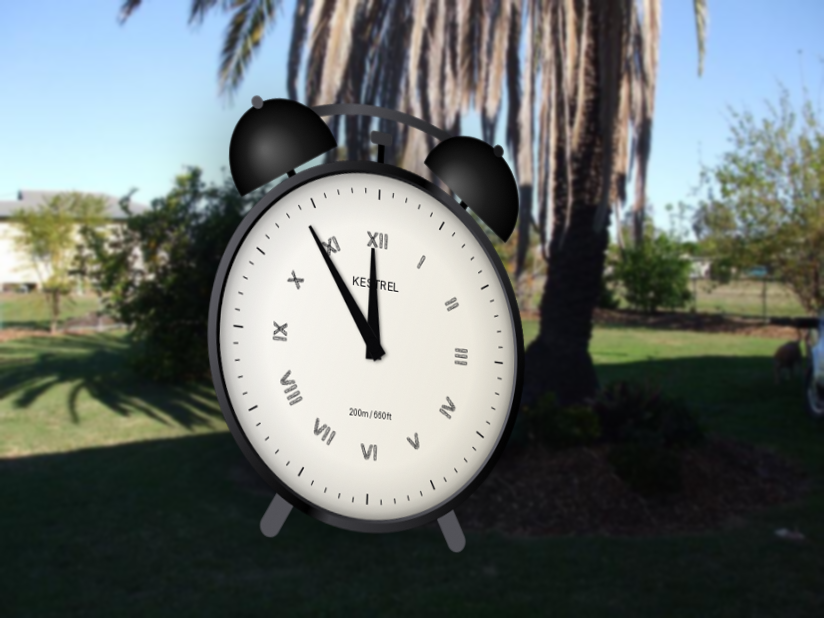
11:54
